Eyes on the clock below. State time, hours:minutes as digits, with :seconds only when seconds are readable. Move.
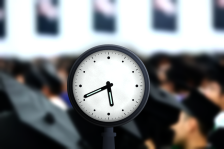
5:41
